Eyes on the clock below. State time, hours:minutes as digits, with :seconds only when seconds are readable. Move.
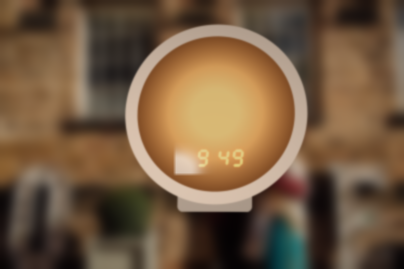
9:49
